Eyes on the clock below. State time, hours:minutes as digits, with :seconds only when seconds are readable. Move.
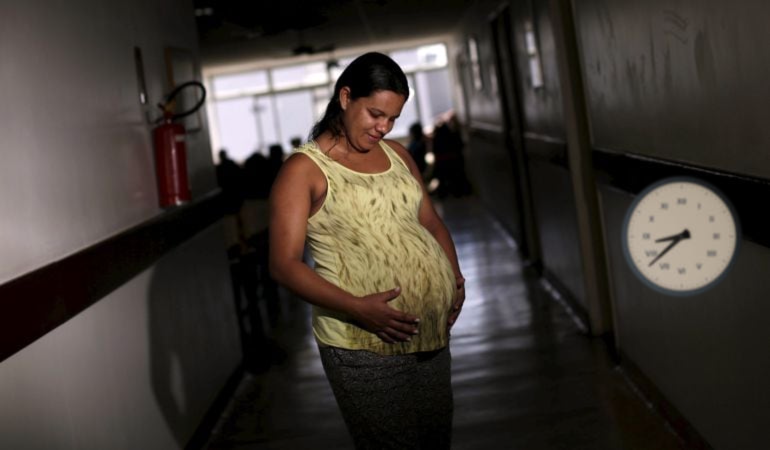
8:38
